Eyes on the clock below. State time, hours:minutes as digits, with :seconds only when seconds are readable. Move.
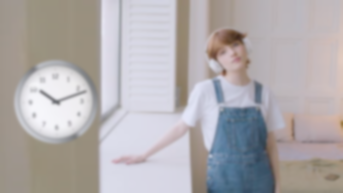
10:12
